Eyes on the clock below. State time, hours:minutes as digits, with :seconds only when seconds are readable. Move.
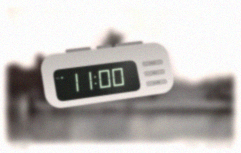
11:00
